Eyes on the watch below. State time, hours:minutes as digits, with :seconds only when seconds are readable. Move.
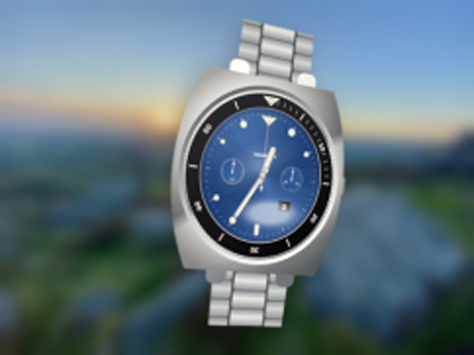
12:35
